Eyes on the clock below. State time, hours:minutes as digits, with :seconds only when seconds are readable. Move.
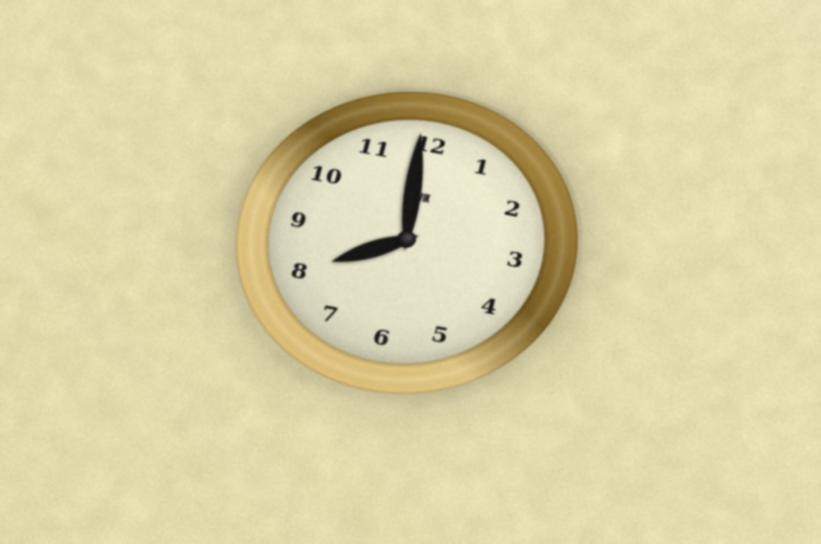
7:59
